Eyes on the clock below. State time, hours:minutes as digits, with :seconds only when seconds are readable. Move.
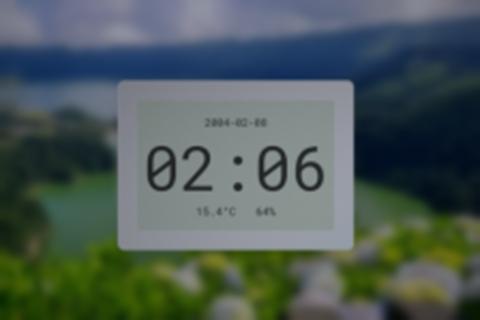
2:06
